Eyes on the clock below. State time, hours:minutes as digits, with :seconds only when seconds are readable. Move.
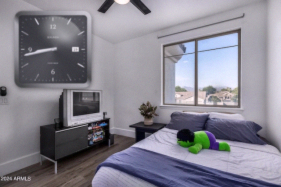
8:43
